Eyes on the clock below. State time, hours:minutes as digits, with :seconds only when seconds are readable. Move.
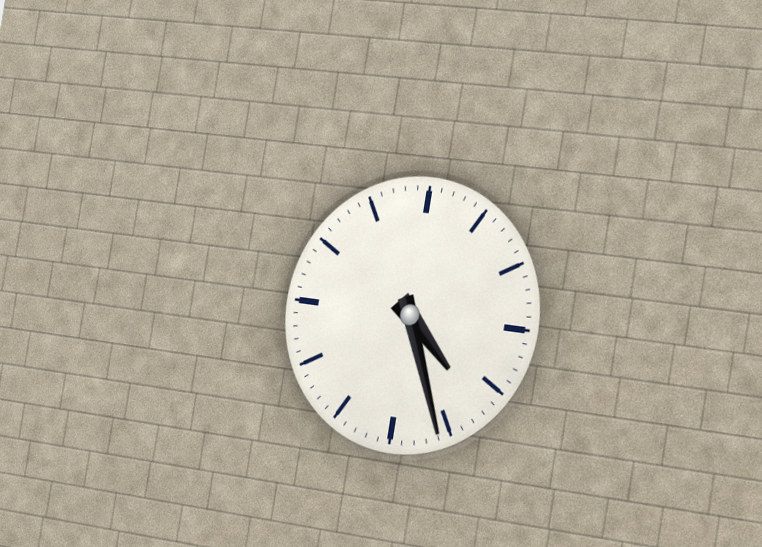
4:26
